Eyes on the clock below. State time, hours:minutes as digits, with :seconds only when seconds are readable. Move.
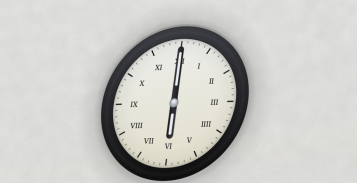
6:00
